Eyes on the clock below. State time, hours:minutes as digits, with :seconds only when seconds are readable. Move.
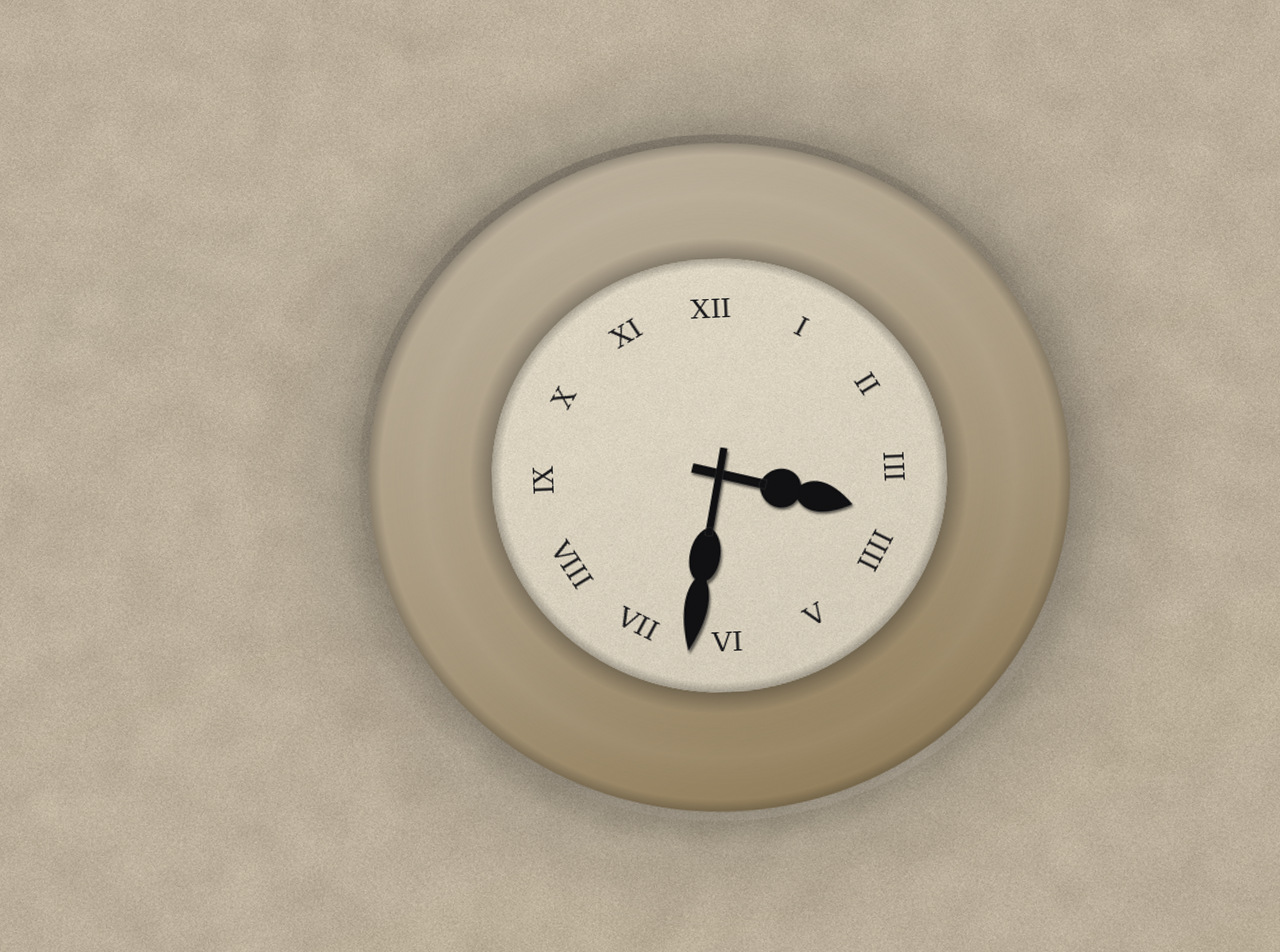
3:32
